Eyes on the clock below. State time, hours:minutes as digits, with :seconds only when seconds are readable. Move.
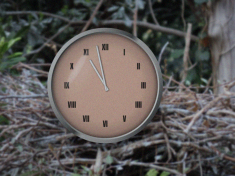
10:58
